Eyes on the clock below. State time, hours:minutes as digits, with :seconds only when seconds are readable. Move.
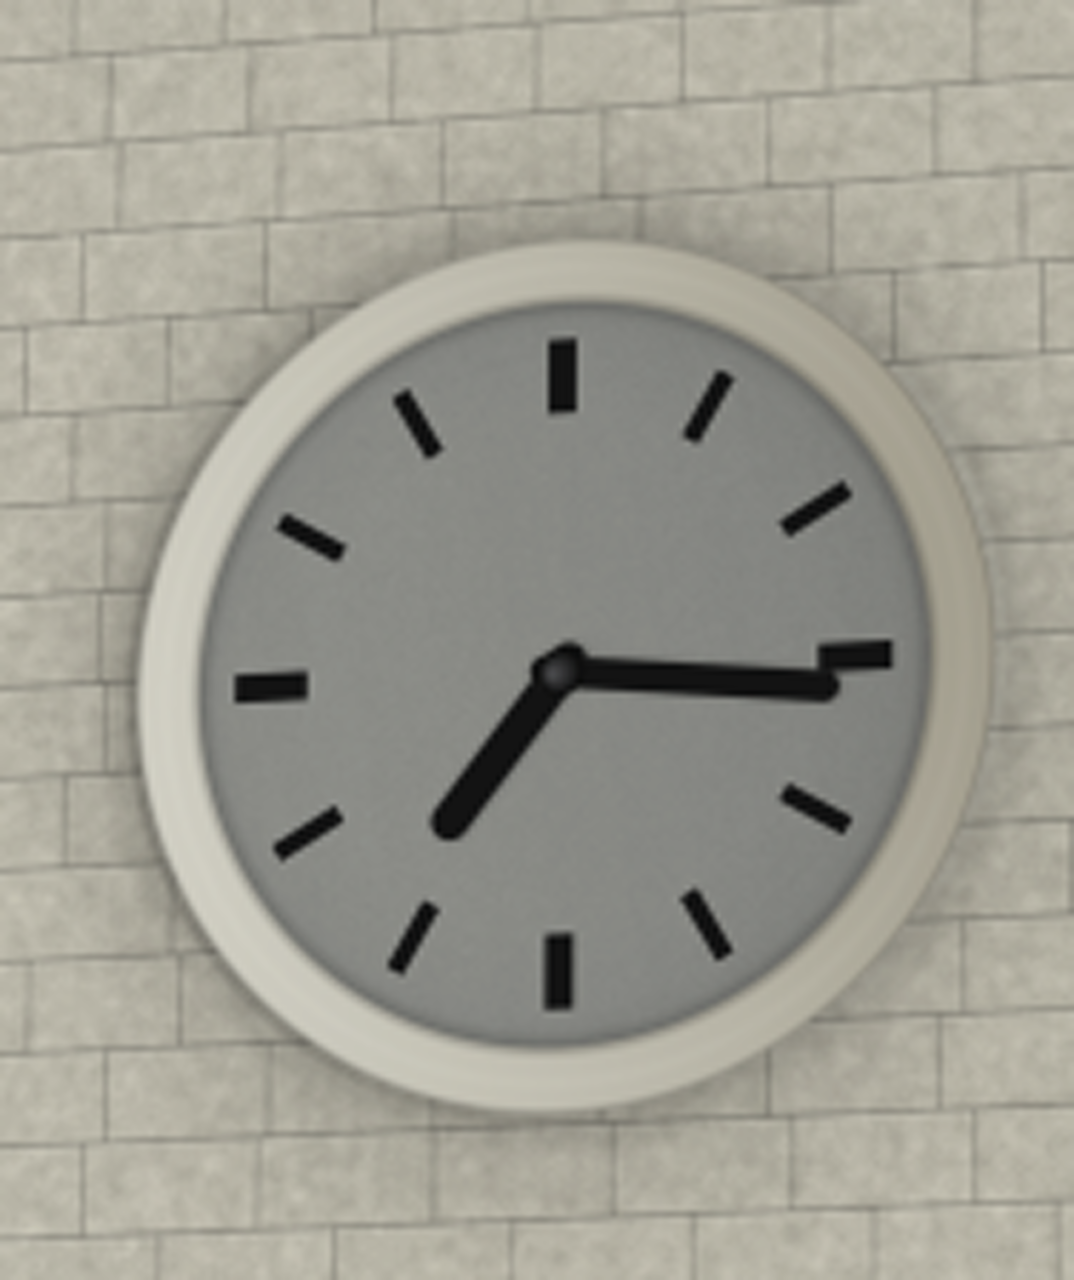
7:16
